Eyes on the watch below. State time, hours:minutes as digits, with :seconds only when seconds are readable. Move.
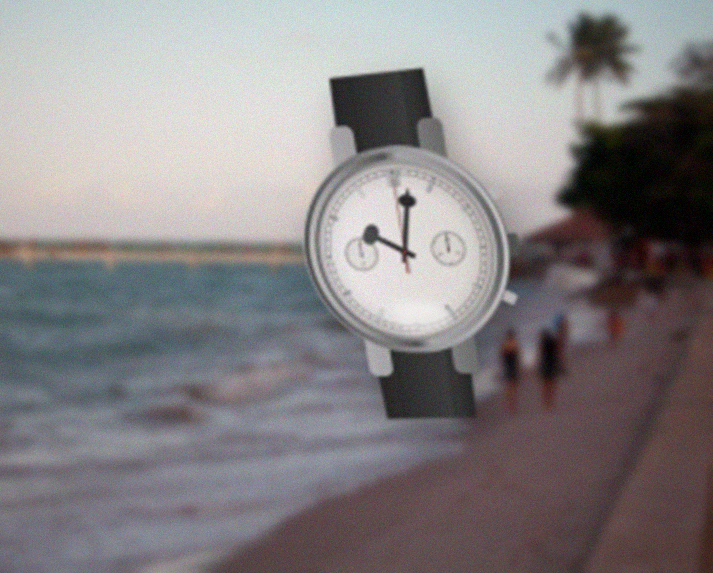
10:02
